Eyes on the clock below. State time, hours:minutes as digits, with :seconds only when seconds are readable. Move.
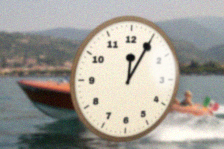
12:05
